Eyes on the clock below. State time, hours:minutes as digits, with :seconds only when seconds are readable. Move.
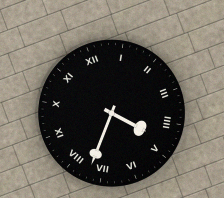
4:37
